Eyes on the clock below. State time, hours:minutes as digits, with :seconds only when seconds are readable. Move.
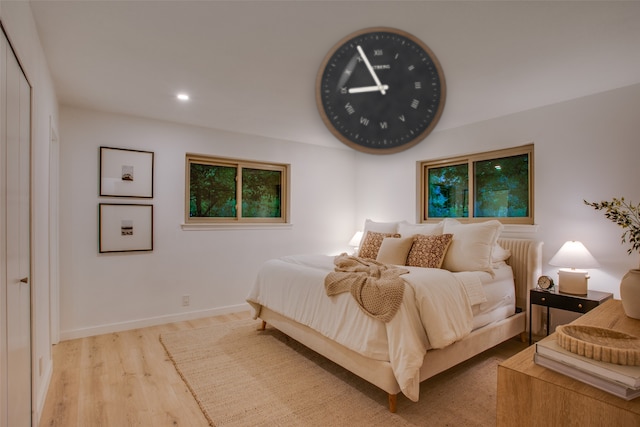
8:56
